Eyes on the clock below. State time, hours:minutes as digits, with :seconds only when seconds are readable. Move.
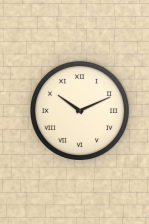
10:11
